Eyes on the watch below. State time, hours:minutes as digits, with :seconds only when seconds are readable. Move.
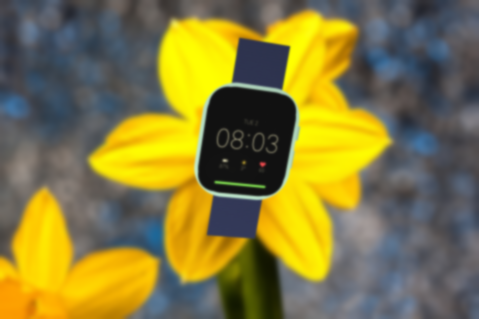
8:03
